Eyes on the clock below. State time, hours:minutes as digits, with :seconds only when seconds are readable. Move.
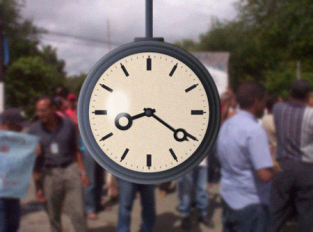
8:21
